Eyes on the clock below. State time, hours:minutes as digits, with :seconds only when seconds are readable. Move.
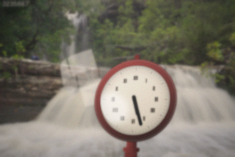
5:27
